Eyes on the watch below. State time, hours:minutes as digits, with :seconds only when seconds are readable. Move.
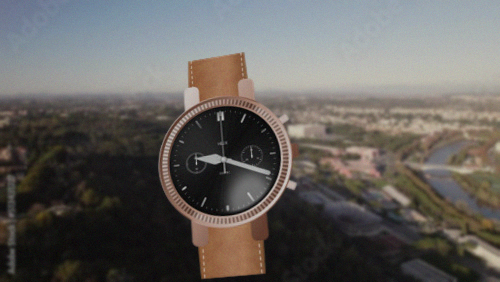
9:19
